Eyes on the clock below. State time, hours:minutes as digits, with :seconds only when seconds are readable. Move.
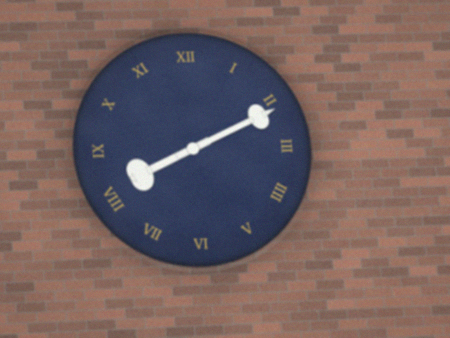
8:11
